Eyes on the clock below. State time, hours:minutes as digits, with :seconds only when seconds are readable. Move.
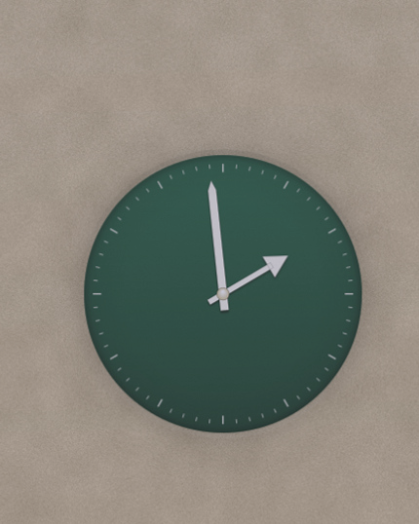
1:59
